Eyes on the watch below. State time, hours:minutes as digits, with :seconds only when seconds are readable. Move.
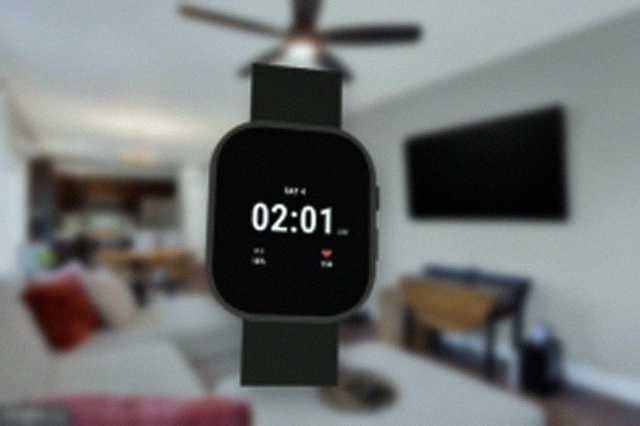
2:01
